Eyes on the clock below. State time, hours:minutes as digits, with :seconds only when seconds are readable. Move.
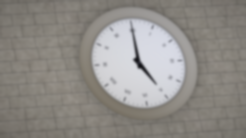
5:00
